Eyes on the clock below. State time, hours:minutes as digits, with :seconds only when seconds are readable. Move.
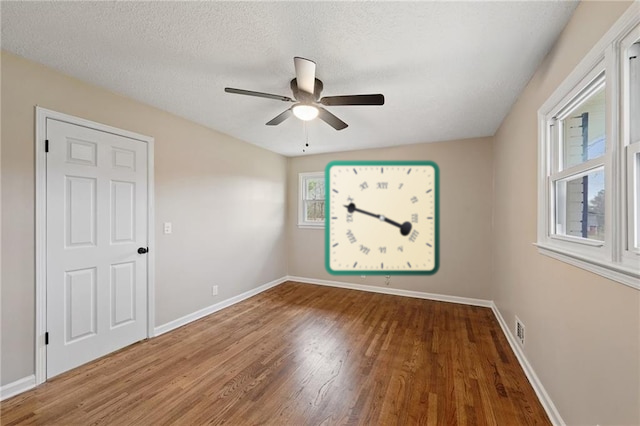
3:48
